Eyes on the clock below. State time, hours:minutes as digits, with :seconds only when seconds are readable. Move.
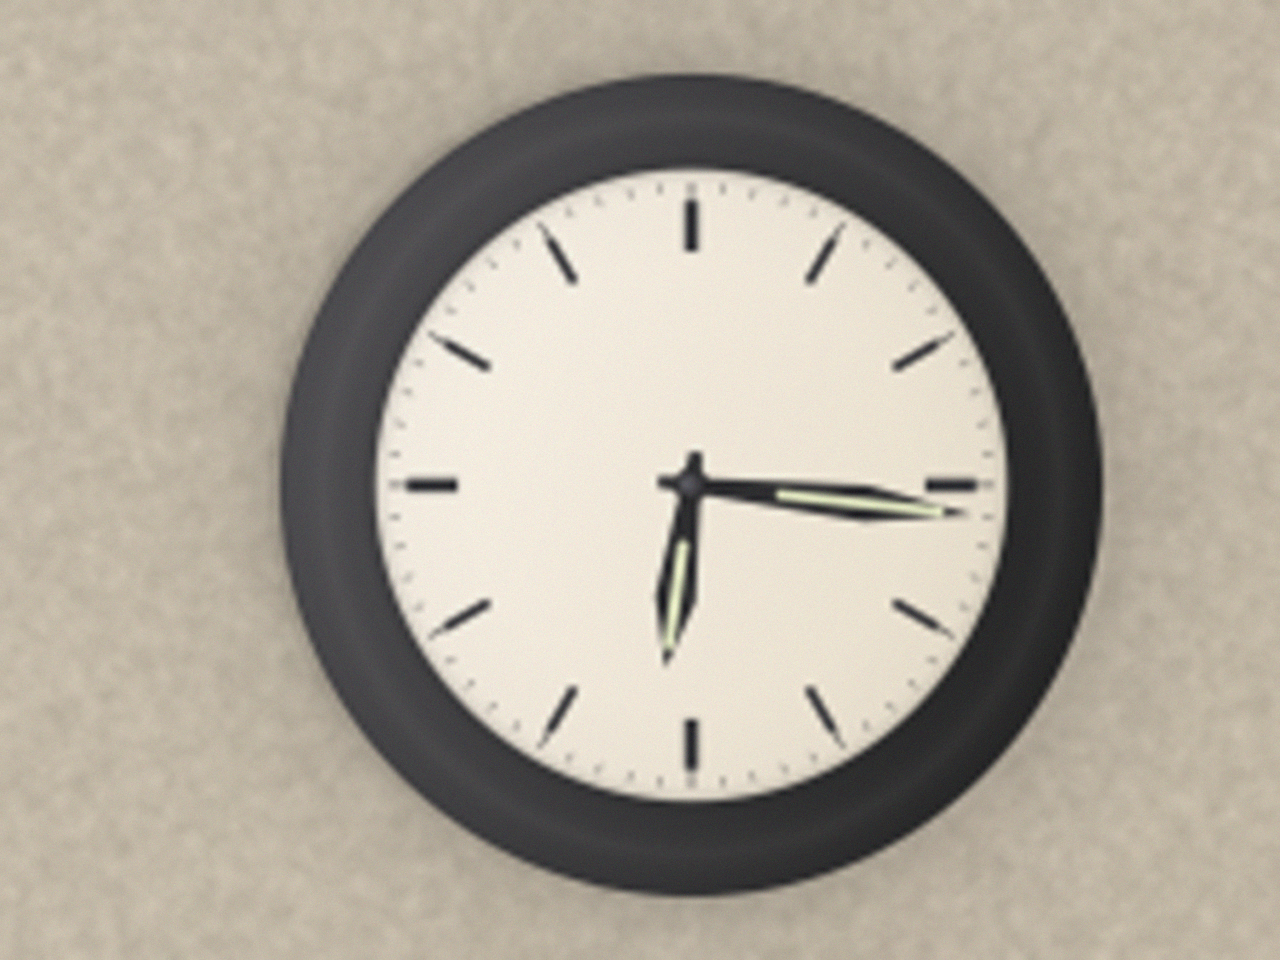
6:16
